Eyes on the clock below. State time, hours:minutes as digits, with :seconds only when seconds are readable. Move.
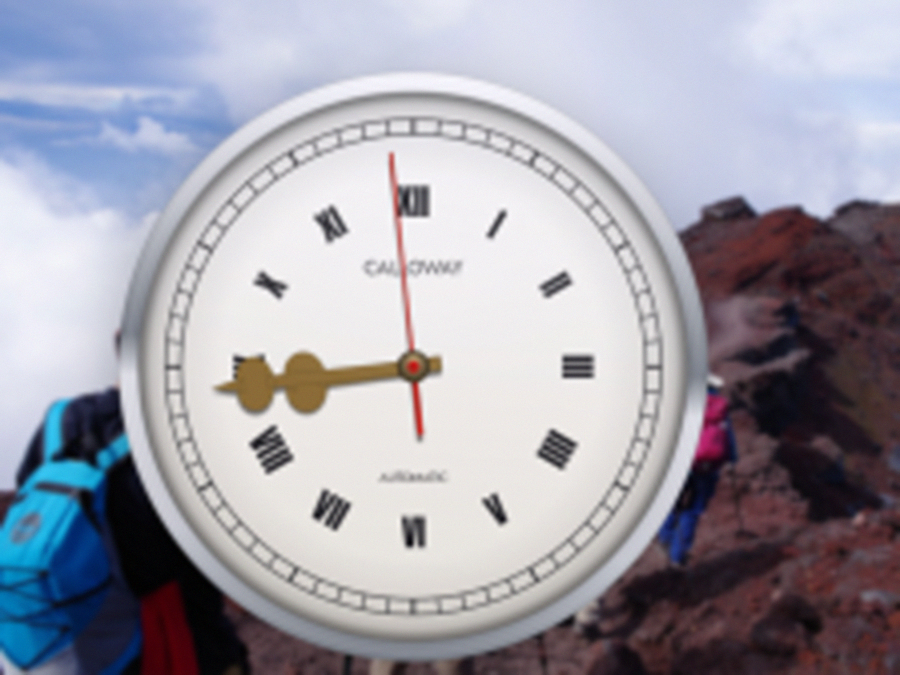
8:43:59
